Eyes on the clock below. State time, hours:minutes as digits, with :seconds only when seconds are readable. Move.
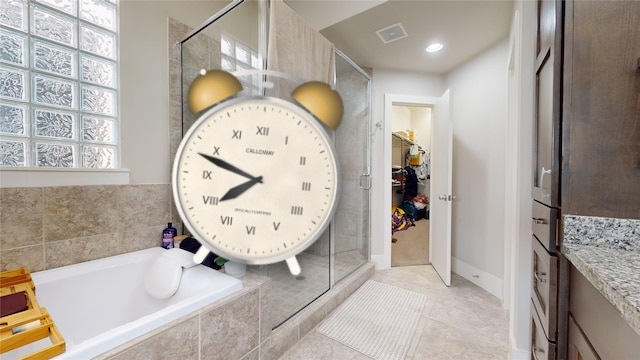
7:48
